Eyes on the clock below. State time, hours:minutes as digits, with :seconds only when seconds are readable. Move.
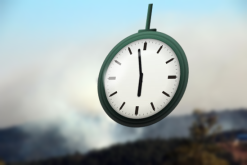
5:58
